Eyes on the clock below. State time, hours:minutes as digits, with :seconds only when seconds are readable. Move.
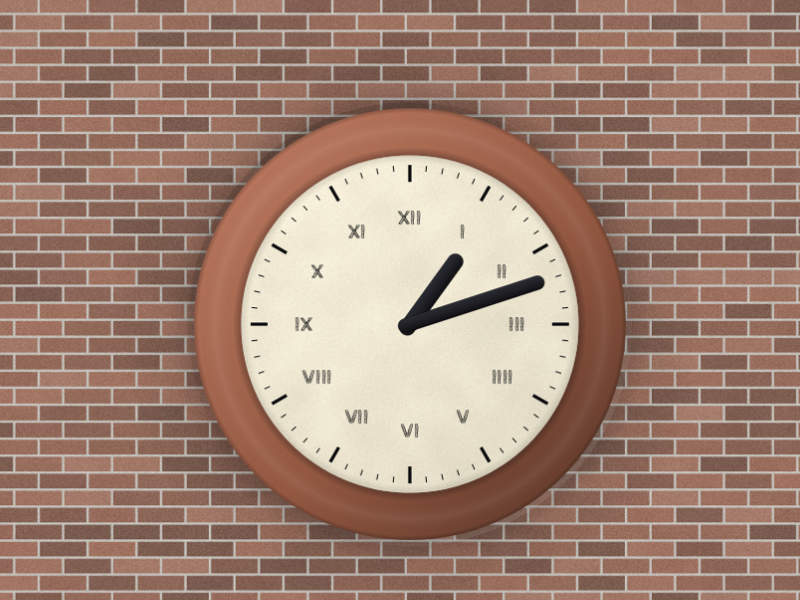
1:12
